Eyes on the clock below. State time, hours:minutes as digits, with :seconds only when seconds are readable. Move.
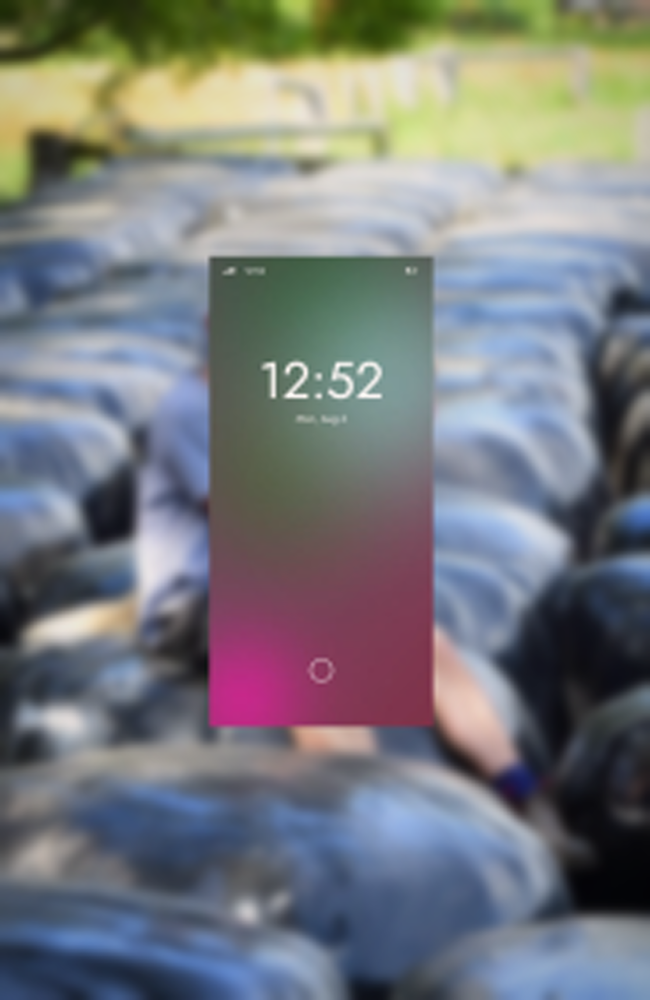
12:52
